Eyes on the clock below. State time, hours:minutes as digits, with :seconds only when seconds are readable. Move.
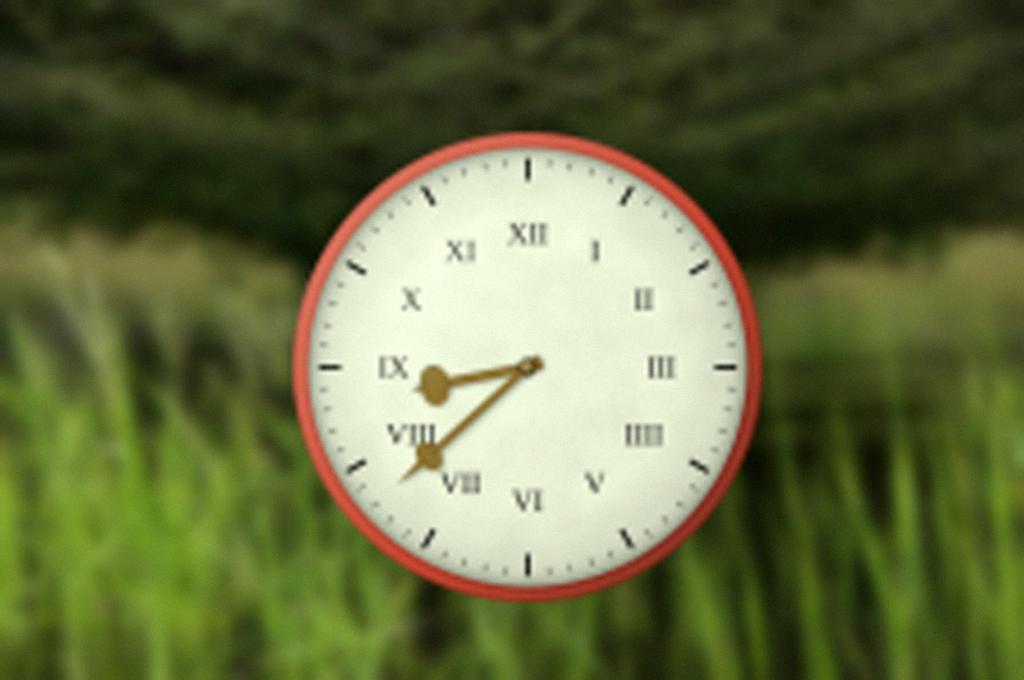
8:38
